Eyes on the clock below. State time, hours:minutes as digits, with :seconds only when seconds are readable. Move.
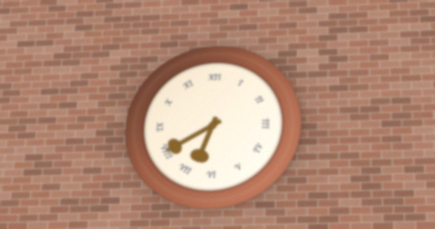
6:40
